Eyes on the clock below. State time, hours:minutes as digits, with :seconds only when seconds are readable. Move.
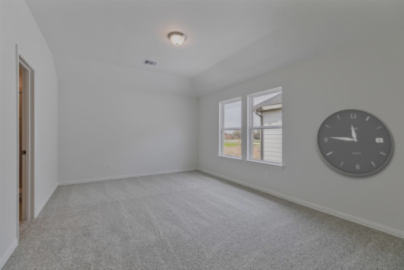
11:46
